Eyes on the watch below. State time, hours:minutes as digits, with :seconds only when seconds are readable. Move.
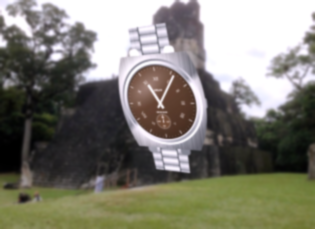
11:06
